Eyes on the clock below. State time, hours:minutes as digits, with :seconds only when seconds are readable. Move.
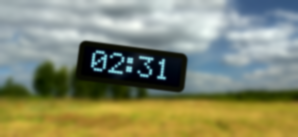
2:31
